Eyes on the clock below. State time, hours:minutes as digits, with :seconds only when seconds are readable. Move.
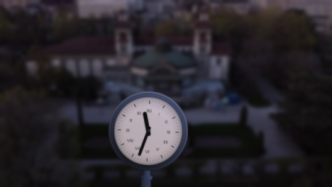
11:33
